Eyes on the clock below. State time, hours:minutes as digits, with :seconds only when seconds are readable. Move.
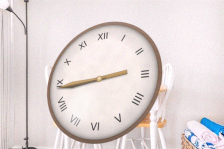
2:44
